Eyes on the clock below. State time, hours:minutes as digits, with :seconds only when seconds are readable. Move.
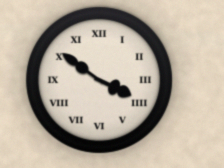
3:51
